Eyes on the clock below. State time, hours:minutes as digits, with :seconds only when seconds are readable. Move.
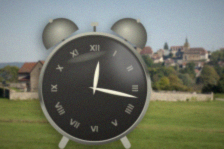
12:17
